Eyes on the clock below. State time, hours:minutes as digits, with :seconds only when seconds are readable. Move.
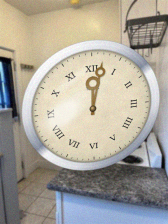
12:02
